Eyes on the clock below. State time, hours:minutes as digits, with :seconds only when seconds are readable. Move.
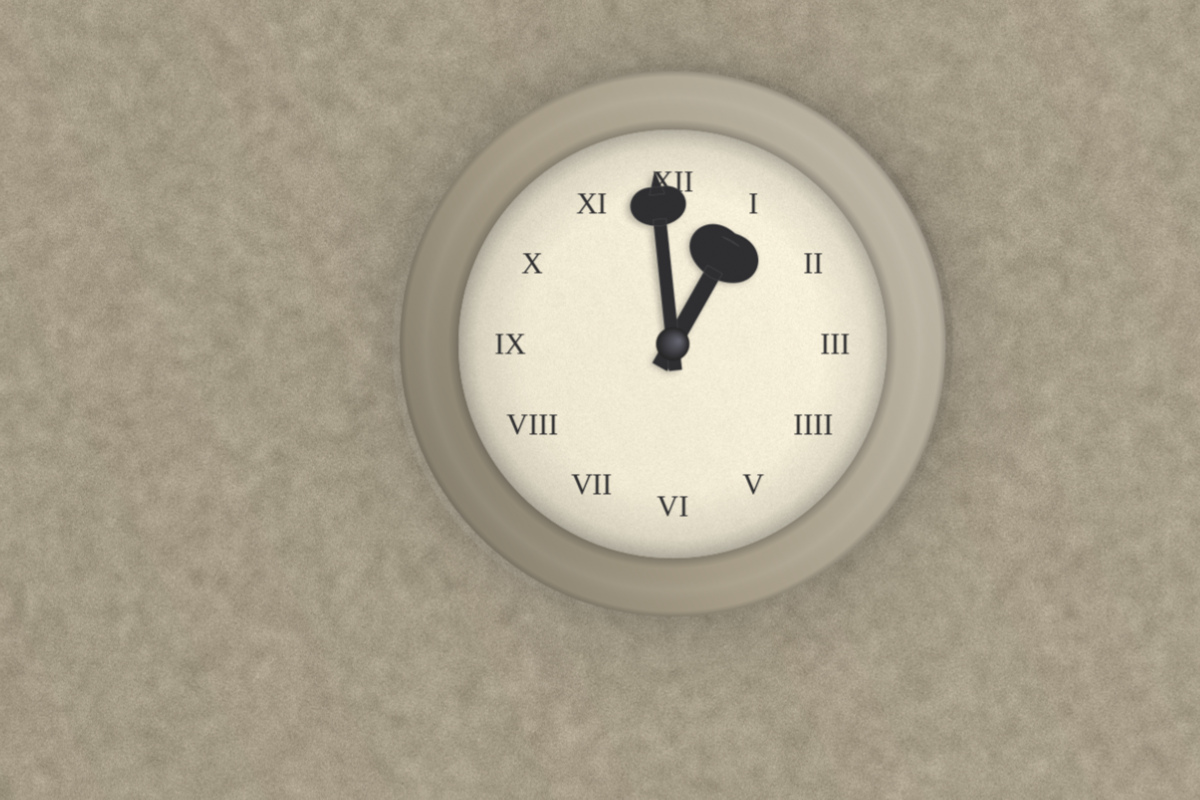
12:59
